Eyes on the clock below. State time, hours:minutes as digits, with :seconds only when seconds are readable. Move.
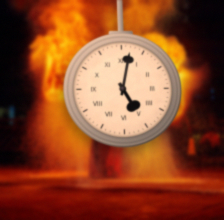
5:02
